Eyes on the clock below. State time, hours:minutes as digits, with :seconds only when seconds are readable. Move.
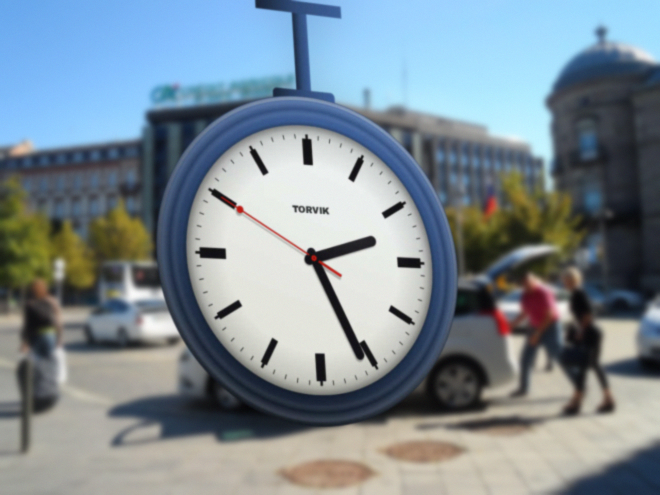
2:25:50
